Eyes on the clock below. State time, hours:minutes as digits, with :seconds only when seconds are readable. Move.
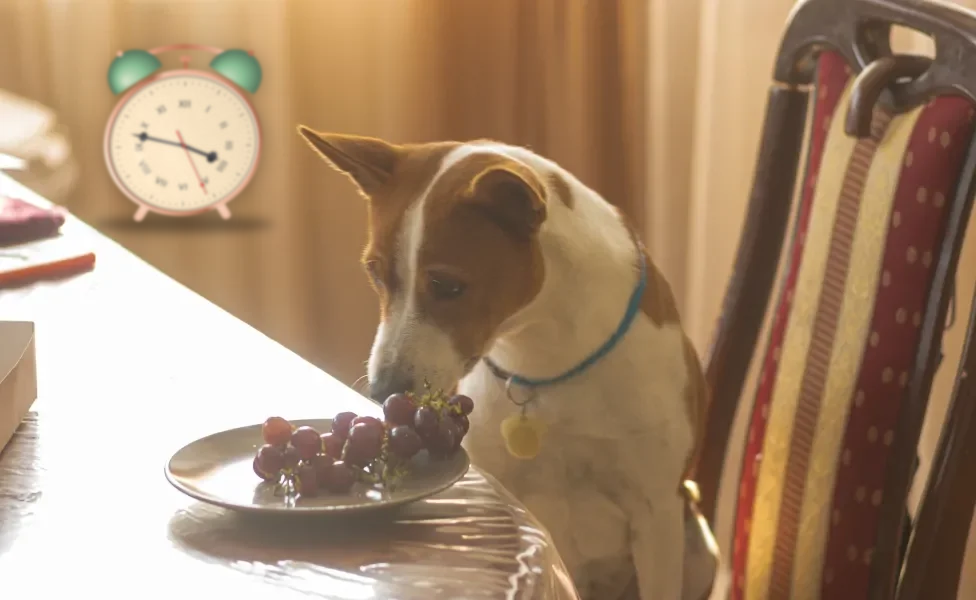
3:47:26
